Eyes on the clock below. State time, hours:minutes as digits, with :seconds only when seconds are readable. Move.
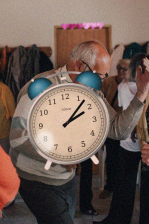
2:07
